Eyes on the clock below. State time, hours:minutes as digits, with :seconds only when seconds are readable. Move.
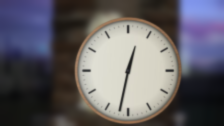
12:32
